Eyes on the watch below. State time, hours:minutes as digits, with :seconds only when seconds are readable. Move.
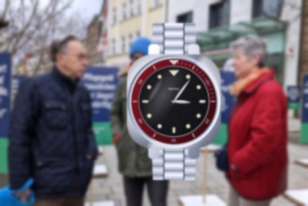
3:06
